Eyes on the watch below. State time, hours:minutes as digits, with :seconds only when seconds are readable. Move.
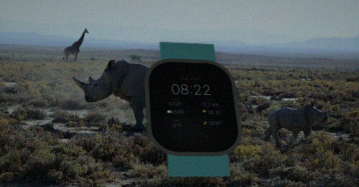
8:22
